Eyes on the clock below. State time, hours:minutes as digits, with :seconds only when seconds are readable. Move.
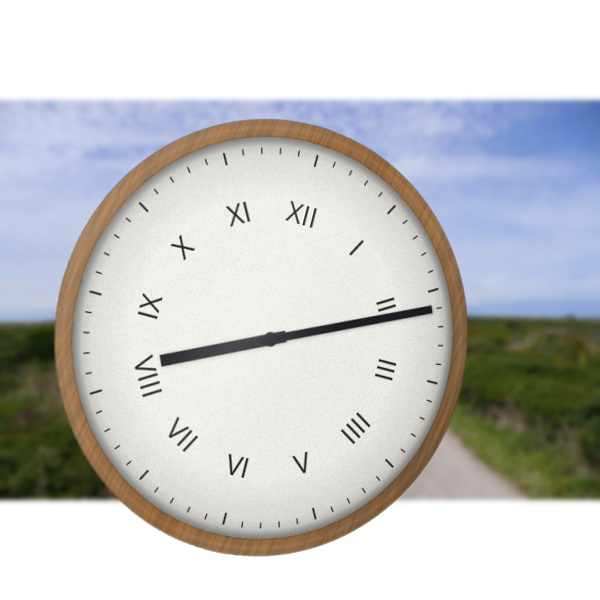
8:11
